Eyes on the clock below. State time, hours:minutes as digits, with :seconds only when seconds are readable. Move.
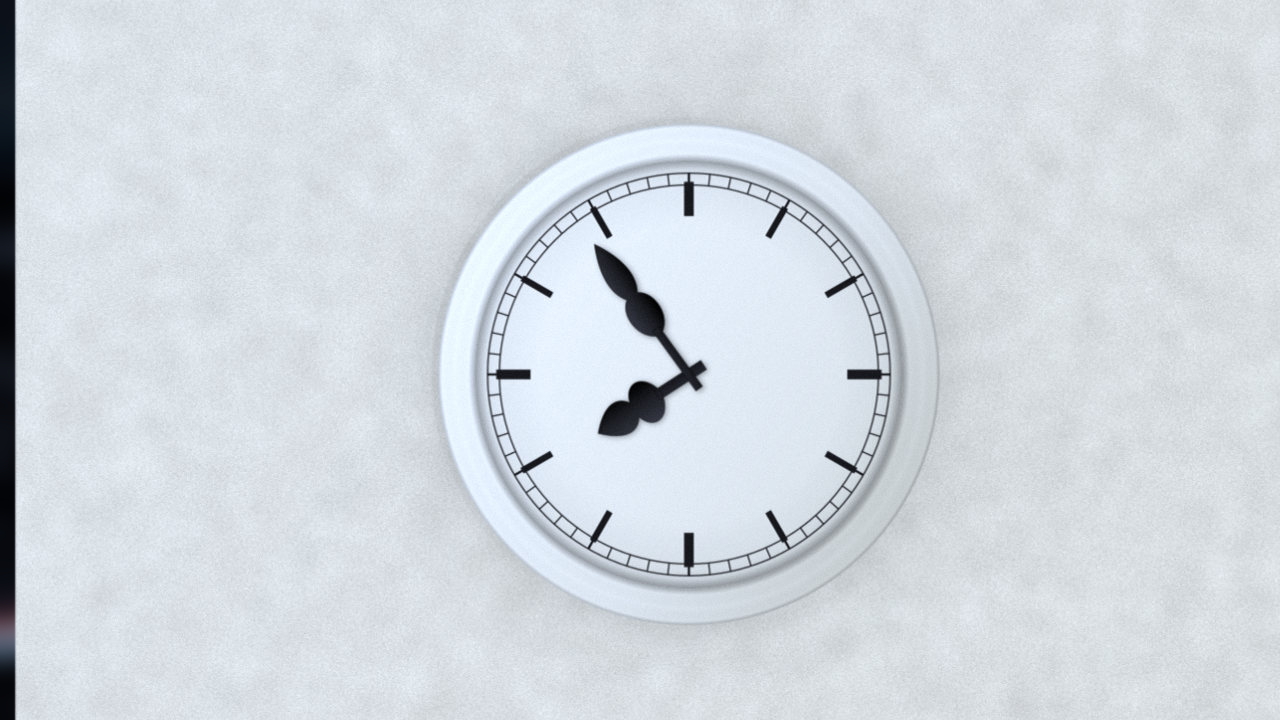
7:54
